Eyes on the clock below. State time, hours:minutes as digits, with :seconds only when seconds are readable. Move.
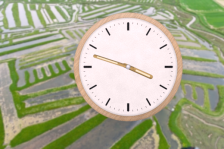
3:48
